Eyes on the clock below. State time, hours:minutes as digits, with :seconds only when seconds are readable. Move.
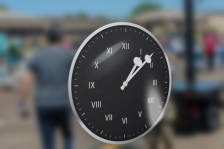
1:08
